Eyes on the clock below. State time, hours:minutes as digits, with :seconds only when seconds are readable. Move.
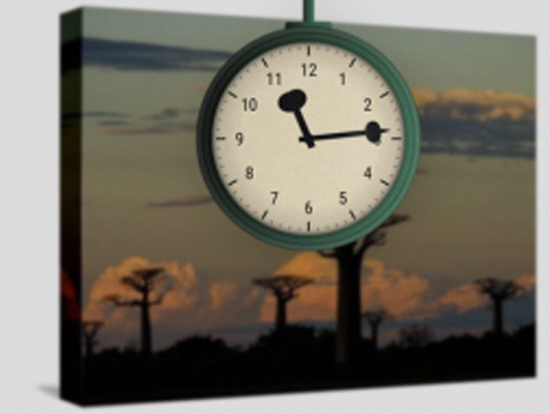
11:14
